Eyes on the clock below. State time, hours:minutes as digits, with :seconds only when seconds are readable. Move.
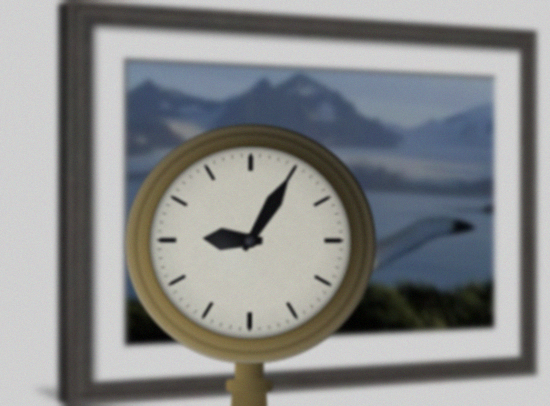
9:05
